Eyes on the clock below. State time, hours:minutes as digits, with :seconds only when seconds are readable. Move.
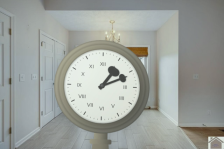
1:11
